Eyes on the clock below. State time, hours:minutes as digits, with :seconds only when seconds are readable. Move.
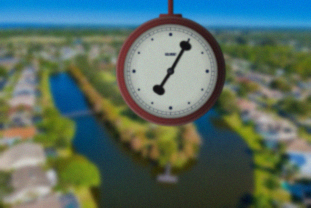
7:05
